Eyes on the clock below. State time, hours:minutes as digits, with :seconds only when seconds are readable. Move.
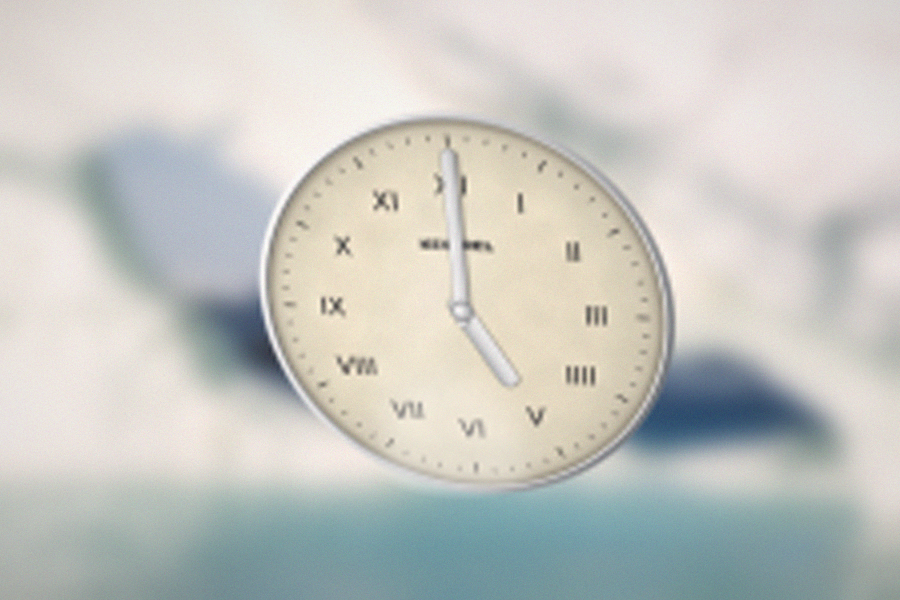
5:00
